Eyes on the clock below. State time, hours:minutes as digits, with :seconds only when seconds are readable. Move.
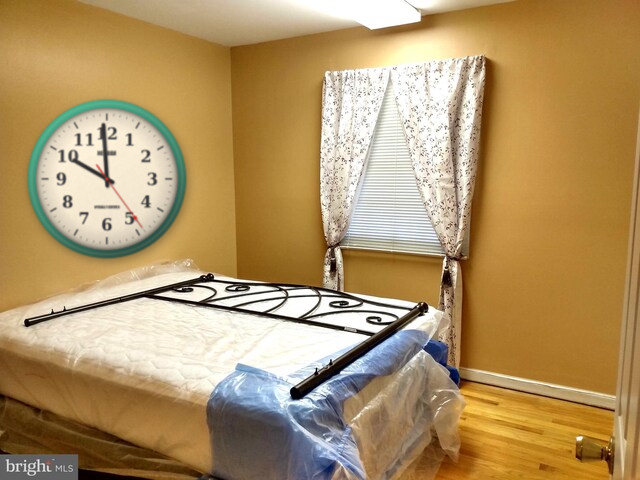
9:59:24
